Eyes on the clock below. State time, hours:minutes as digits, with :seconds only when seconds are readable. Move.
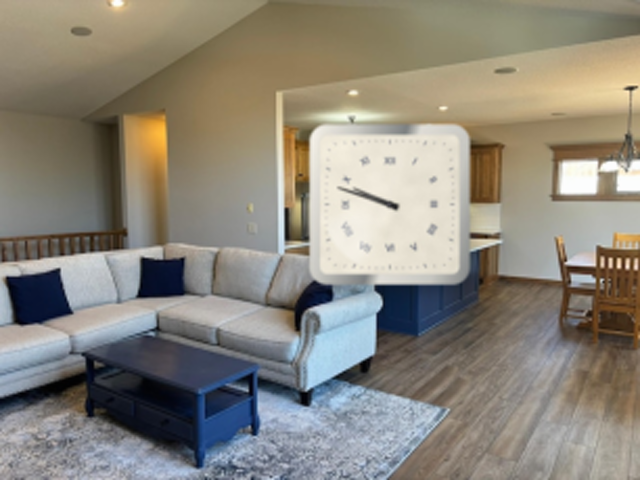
9:48
